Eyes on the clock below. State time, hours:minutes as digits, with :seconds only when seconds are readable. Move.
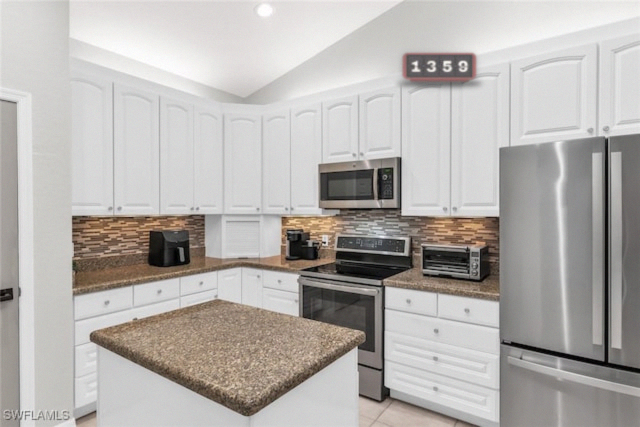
13:59
